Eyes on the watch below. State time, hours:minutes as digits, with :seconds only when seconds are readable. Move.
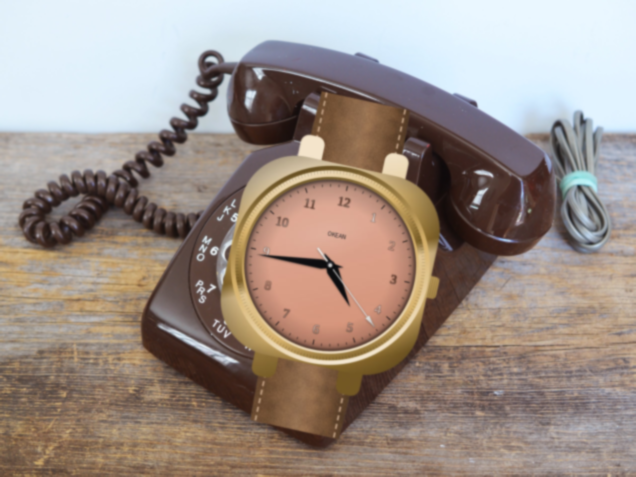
4:44:22
